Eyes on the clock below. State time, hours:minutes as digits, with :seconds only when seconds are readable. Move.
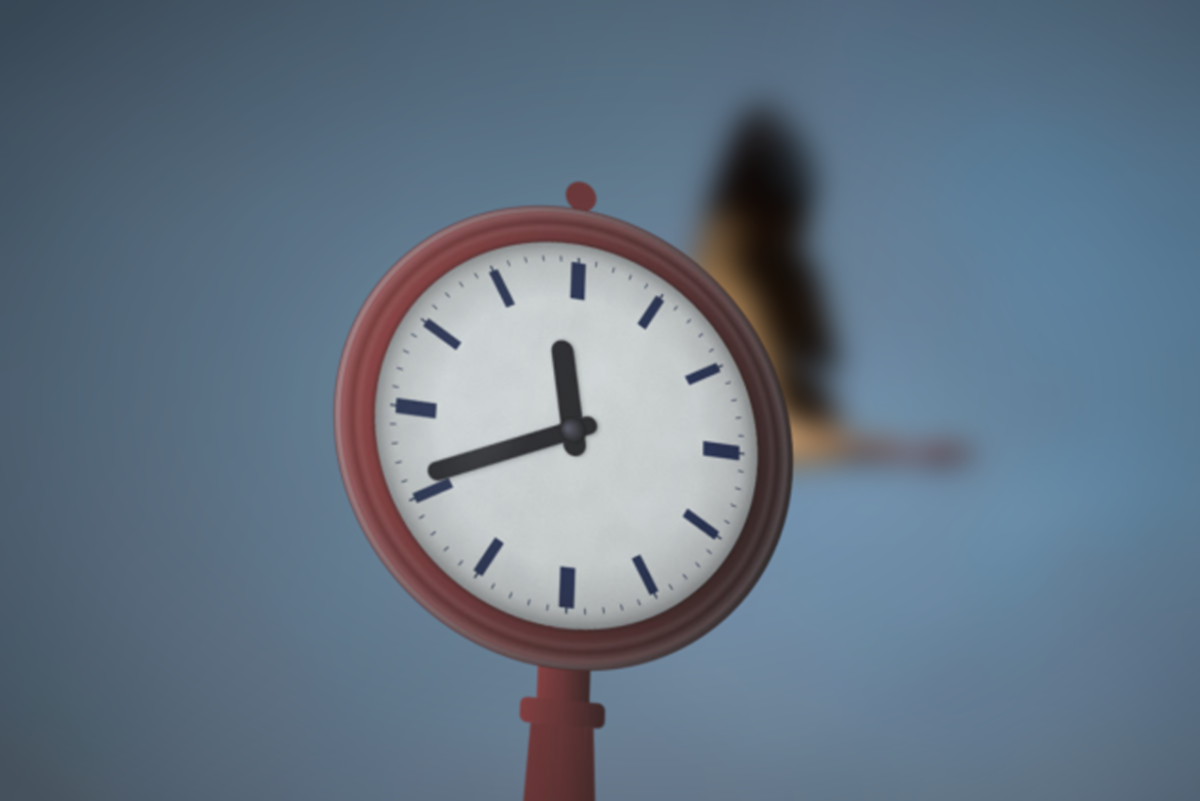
11:41
